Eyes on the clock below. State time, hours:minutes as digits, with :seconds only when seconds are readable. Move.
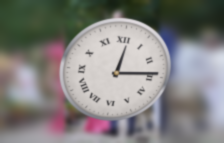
12:14
